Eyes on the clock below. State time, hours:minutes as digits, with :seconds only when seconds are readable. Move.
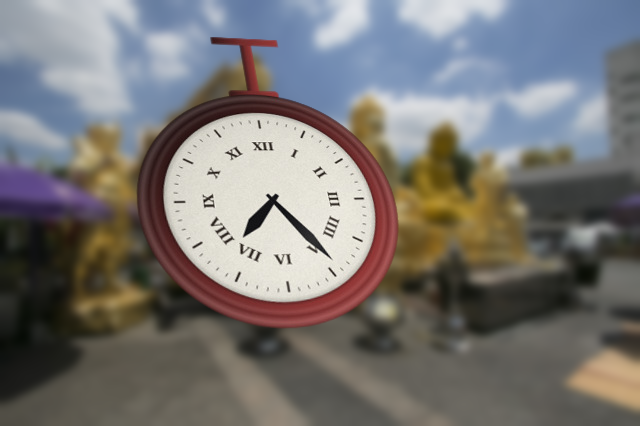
7:24
